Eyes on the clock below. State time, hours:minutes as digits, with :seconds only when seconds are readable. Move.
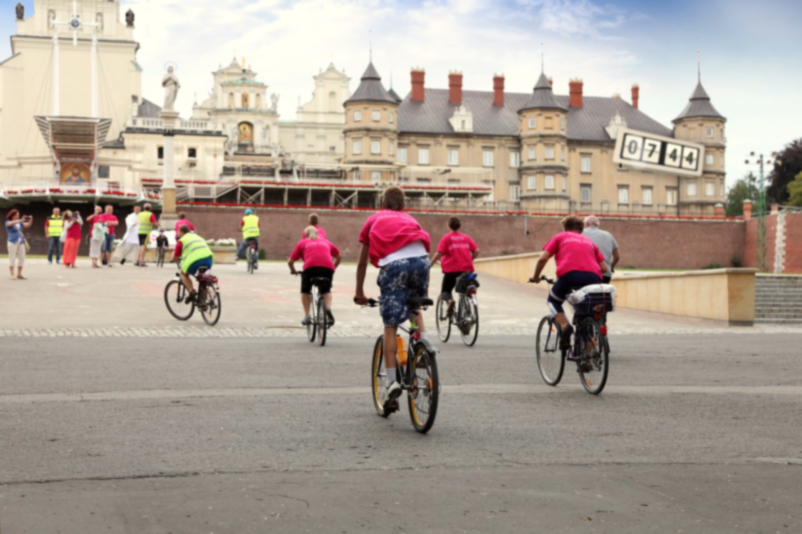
7:44
